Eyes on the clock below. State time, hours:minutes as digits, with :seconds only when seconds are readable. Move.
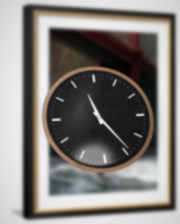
11:24
